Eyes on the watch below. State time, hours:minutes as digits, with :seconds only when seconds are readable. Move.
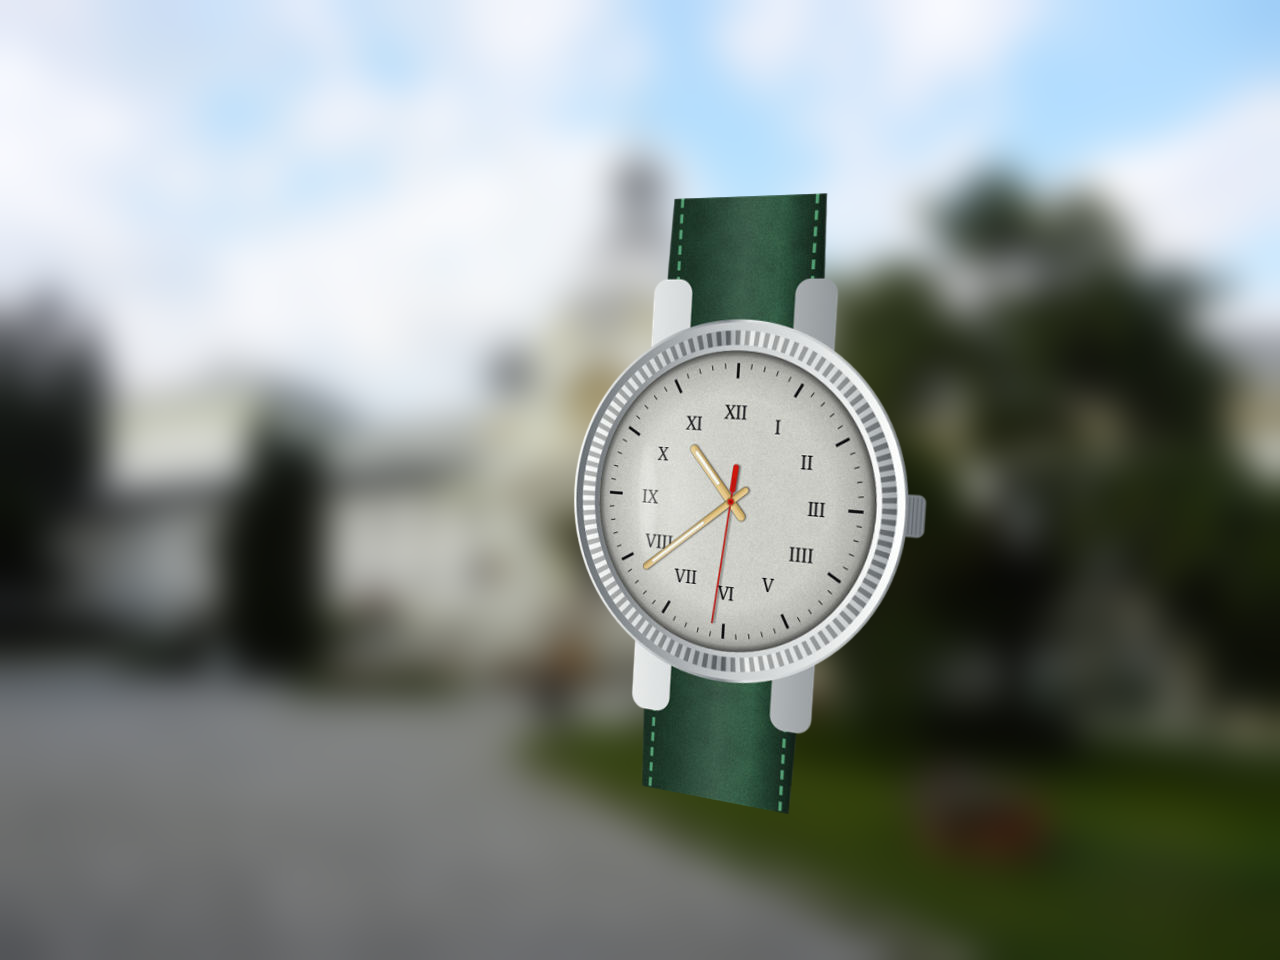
10:38:31
